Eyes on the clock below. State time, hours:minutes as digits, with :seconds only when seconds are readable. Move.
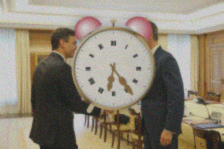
6:24
